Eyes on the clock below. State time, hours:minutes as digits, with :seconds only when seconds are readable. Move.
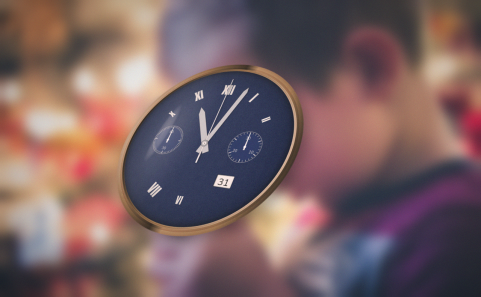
11:03
